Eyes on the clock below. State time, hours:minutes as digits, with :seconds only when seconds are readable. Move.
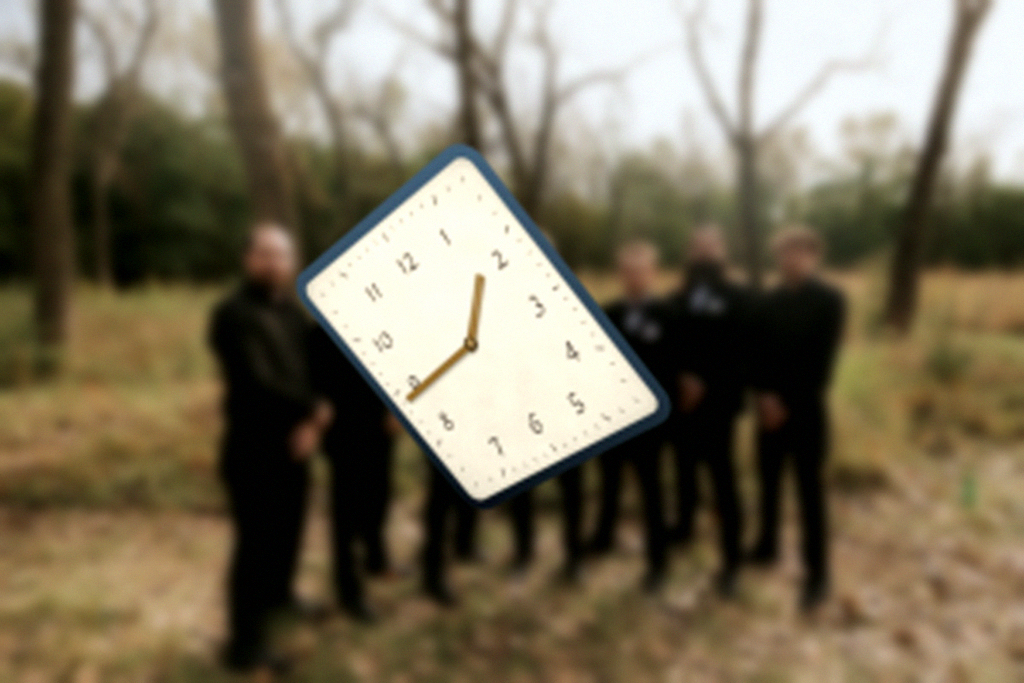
1:44
